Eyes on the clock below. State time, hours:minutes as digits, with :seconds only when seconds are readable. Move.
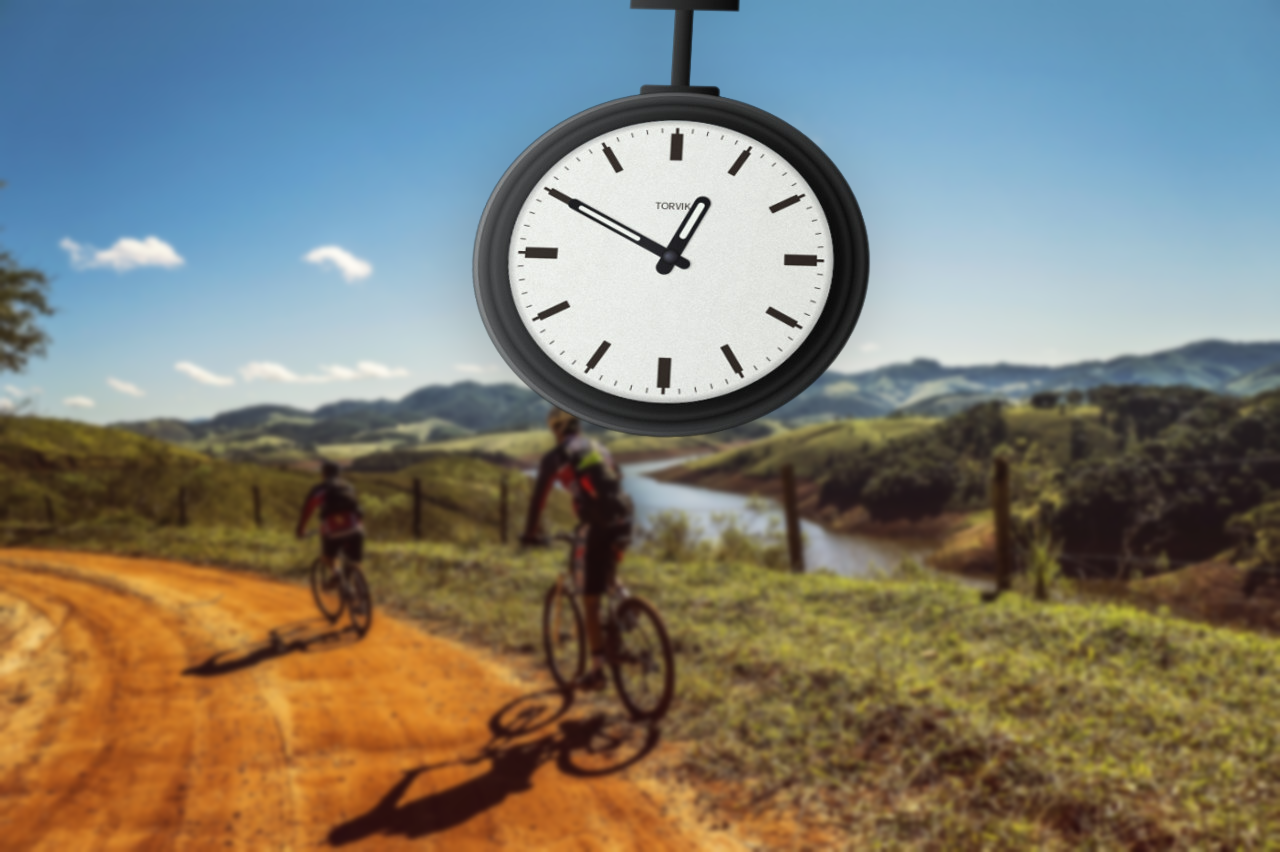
12:50
